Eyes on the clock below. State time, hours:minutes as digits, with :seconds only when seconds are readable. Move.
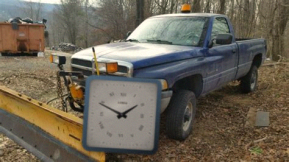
1:49
